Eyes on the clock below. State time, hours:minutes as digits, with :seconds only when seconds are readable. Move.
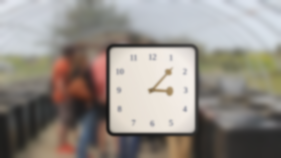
3:07
